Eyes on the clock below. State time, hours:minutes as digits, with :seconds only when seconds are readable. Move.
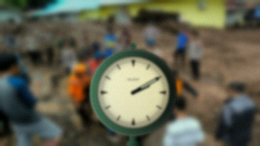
2:10
